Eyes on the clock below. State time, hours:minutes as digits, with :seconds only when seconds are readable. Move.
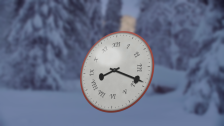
8:19
